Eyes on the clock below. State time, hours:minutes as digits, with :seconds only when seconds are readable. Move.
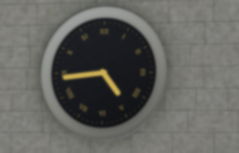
4:44
